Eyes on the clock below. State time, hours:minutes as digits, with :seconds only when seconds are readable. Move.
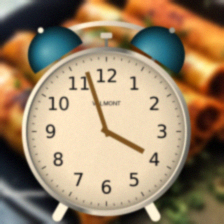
3:57
